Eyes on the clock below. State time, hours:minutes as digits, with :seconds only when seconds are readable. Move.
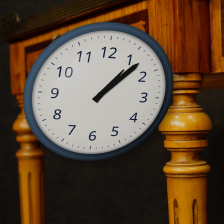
1:07
